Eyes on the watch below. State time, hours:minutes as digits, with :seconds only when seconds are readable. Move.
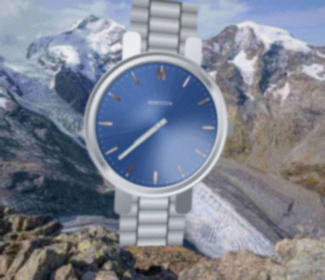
7:38
